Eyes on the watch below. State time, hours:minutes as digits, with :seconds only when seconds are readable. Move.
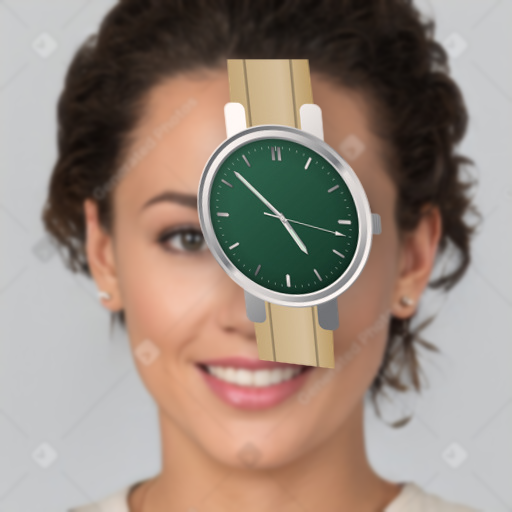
4:52:17
